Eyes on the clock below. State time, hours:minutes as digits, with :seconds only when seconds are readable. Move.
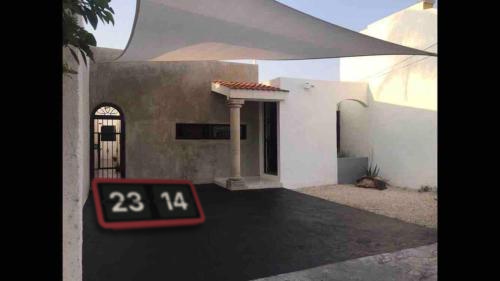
23:14
